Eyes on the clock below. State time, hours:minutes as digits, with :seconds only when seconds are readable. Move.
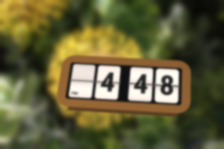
4:48
